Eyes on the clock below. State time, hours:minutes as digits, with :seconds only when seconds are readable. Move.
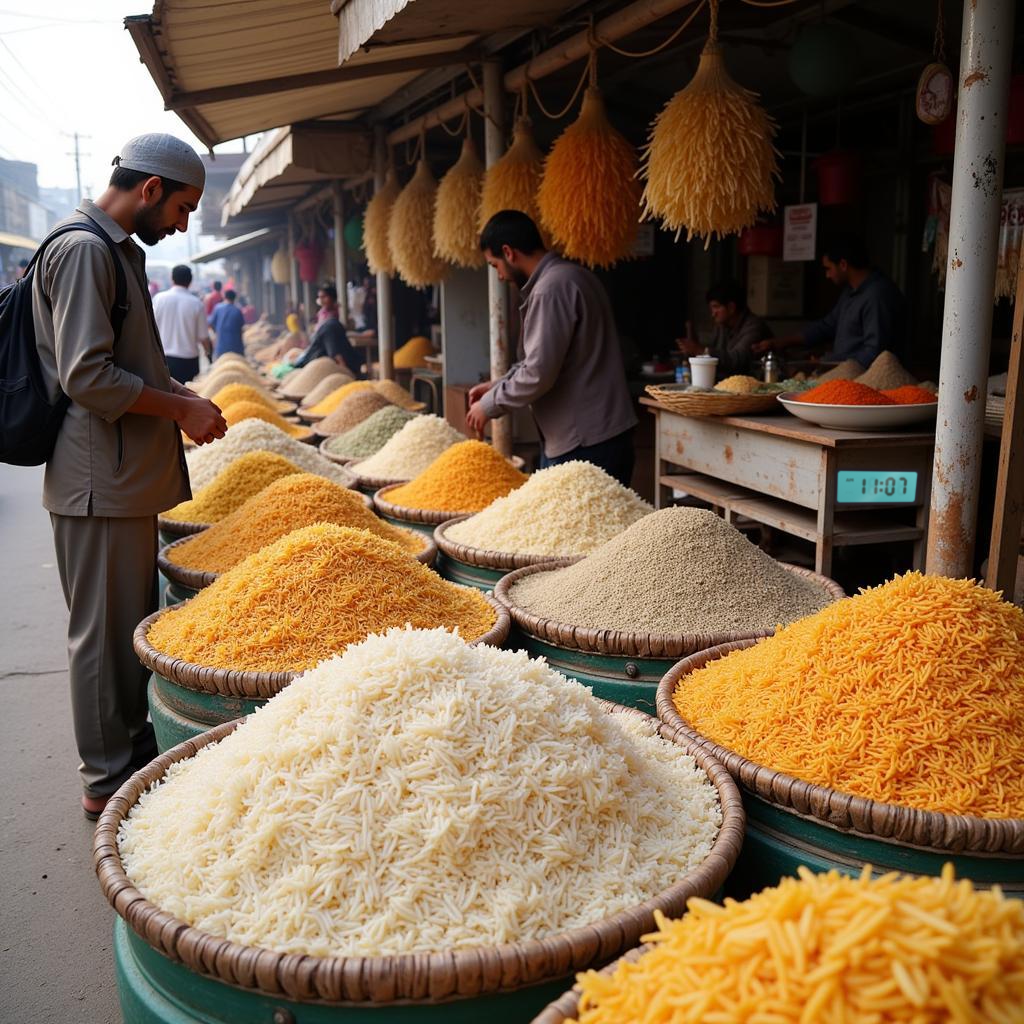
11:07
